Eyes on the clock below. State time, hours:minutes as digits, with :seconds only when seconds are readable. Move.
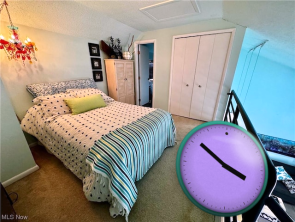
3:51
